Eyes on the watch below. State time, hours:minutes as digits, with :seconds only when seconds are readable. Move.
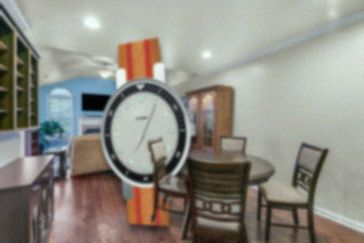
7:05
